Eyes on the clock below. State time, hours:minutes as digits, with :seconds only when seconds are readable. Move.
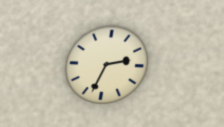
2:33
